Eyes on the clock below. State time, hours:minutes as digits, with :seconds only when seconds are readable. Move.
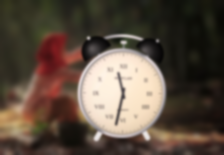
11:32
